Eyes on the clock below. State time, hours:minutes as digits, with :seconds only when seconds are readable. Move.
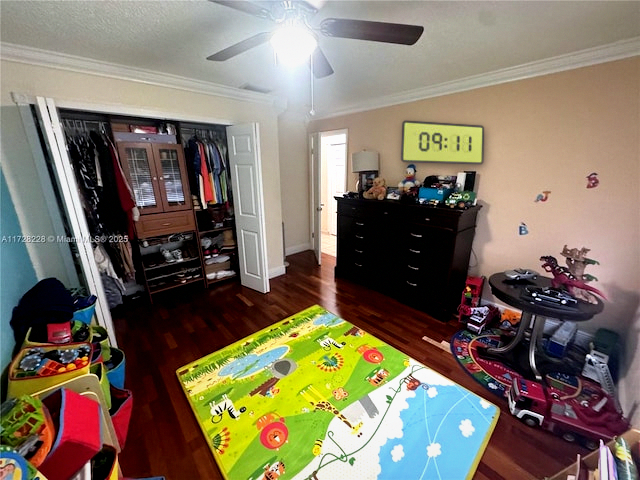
9:11
